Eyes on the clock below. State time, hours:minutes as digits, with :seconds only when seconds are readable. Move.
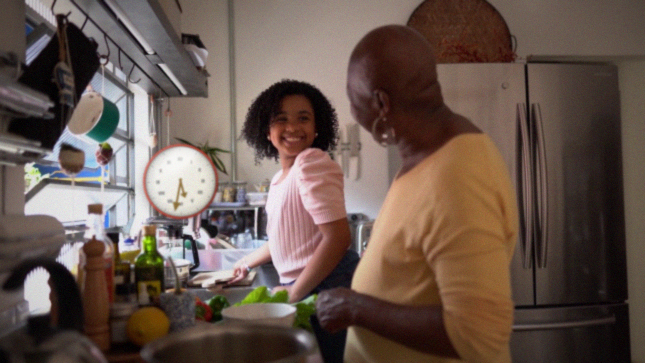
5:32
